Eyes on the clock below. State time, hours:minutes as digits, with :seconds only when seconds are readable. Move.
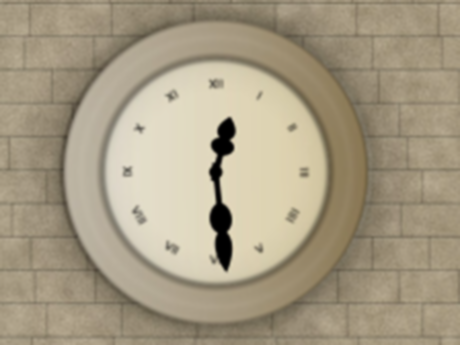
12:29
